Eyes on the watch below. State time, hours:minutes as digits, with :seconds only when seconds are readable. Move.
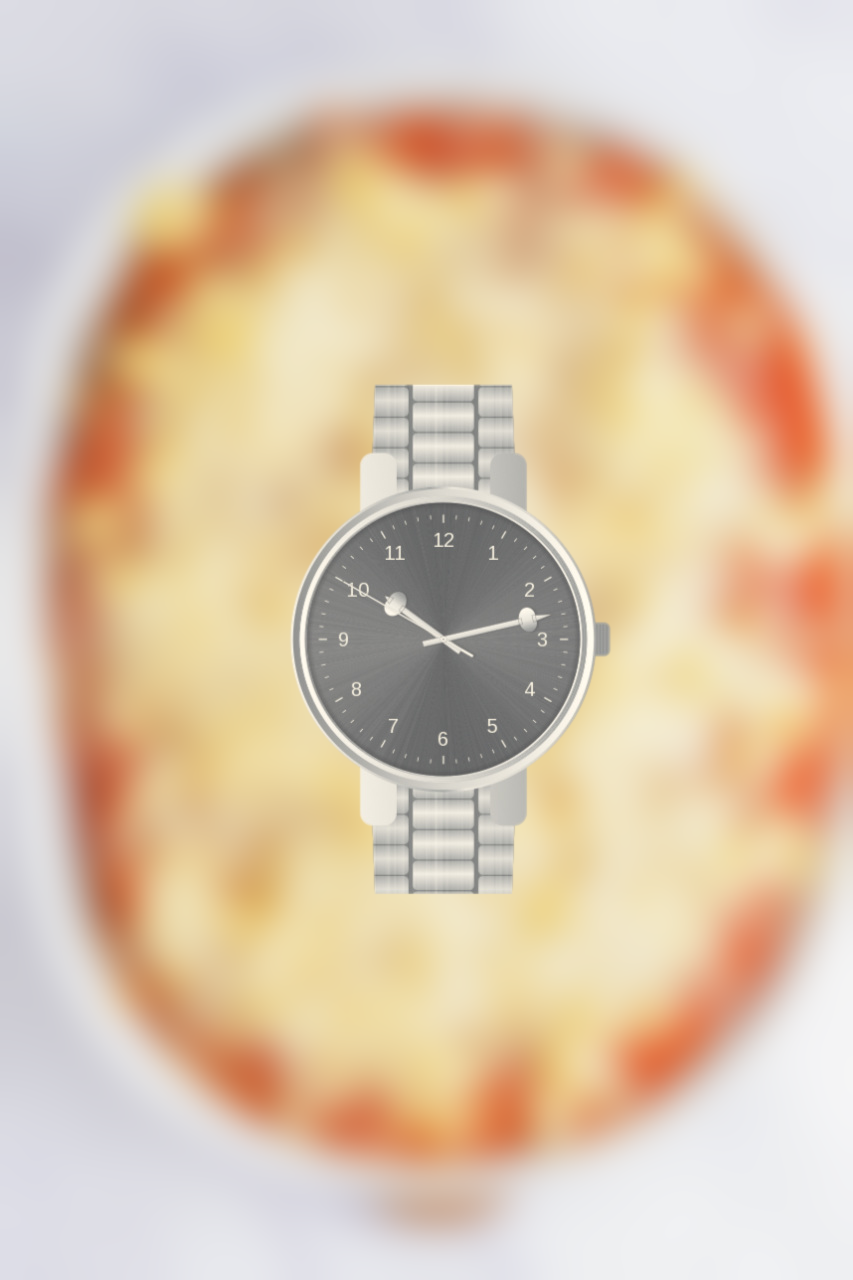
10:12:50
